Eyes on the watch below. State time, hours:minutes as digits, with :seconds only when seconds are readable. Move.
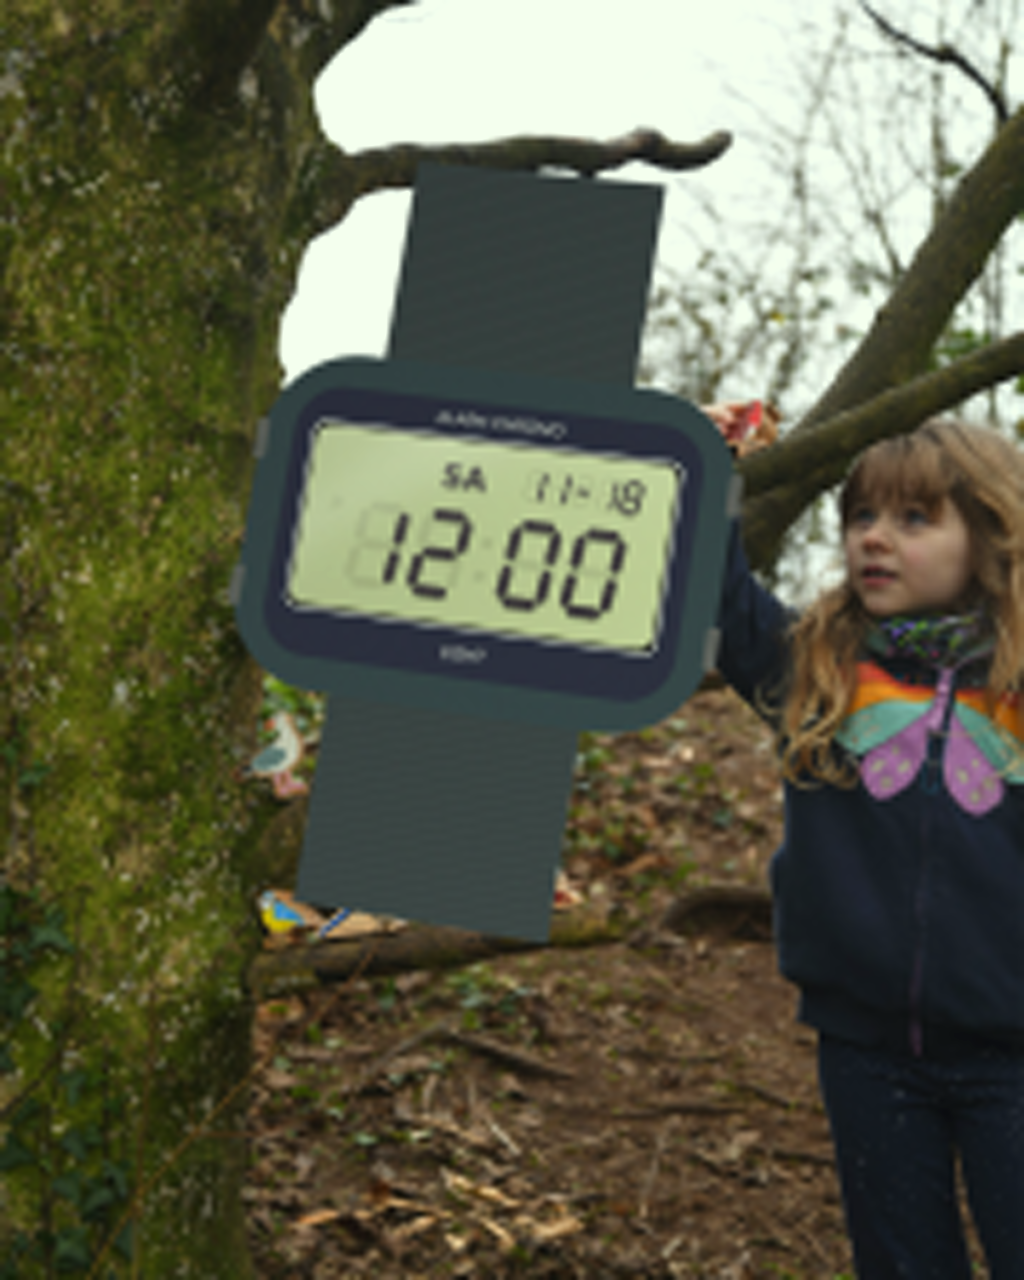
12:00
